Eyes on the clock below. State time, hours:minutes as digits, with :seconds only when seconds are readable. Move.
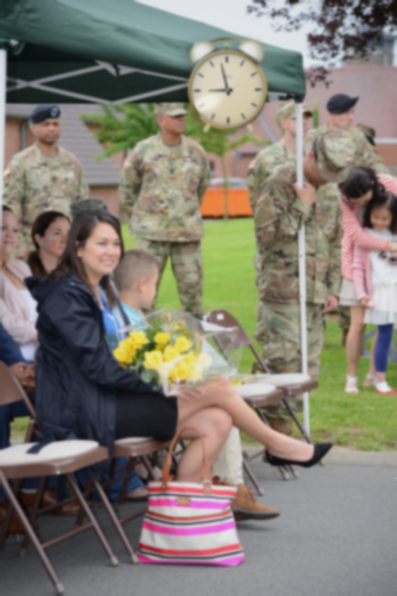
8:58
